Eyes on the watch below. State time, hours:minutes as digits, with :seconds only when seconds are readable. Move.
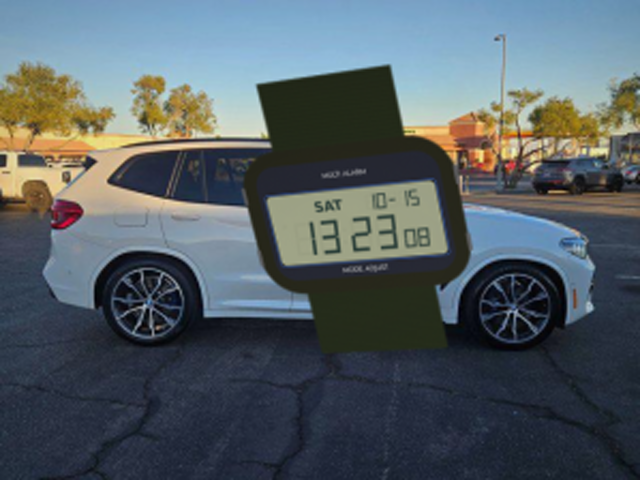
13:23:08
